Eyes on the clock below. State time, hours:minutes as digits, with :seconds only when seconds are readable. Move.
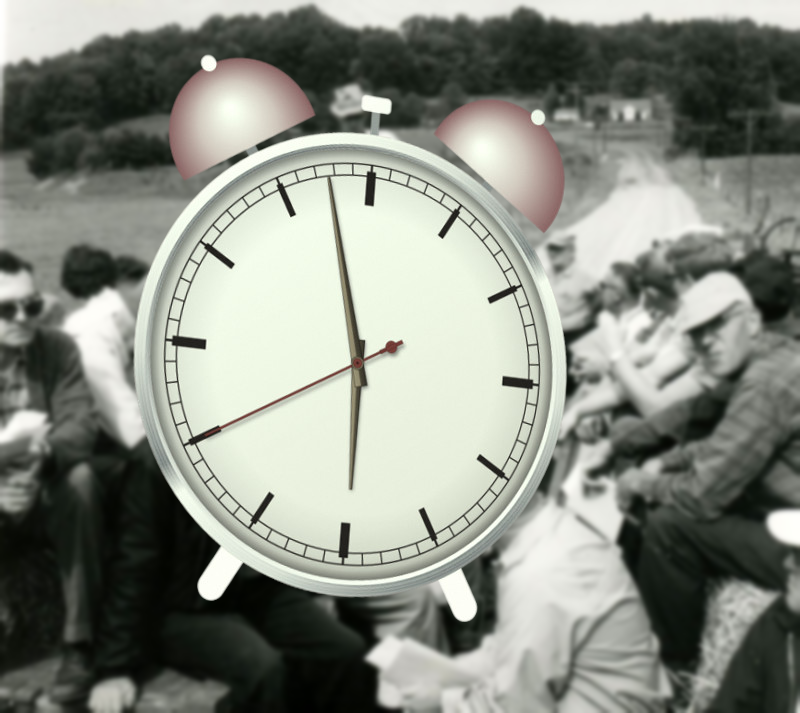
5:57:40
